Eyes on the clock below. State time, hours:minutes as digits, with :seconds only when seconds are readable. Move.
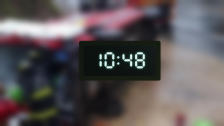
10:48
